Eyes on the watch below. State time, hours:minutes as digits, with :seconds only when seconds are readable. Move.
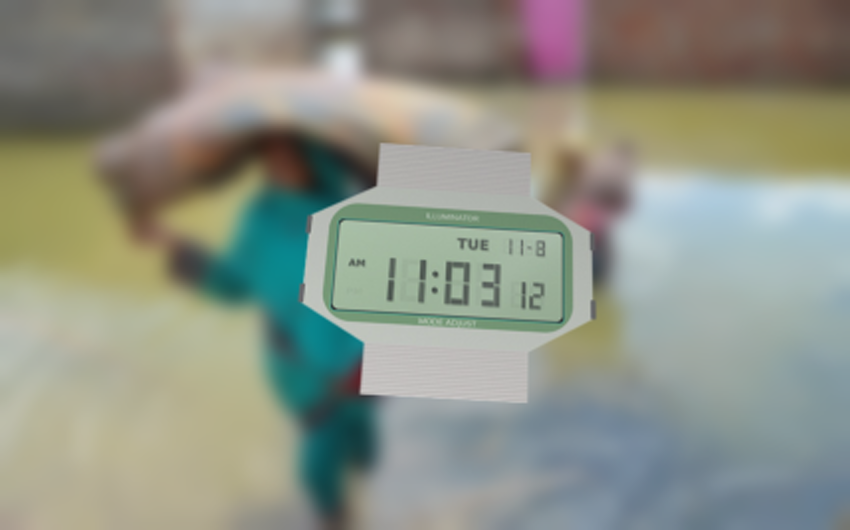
11:03:12
